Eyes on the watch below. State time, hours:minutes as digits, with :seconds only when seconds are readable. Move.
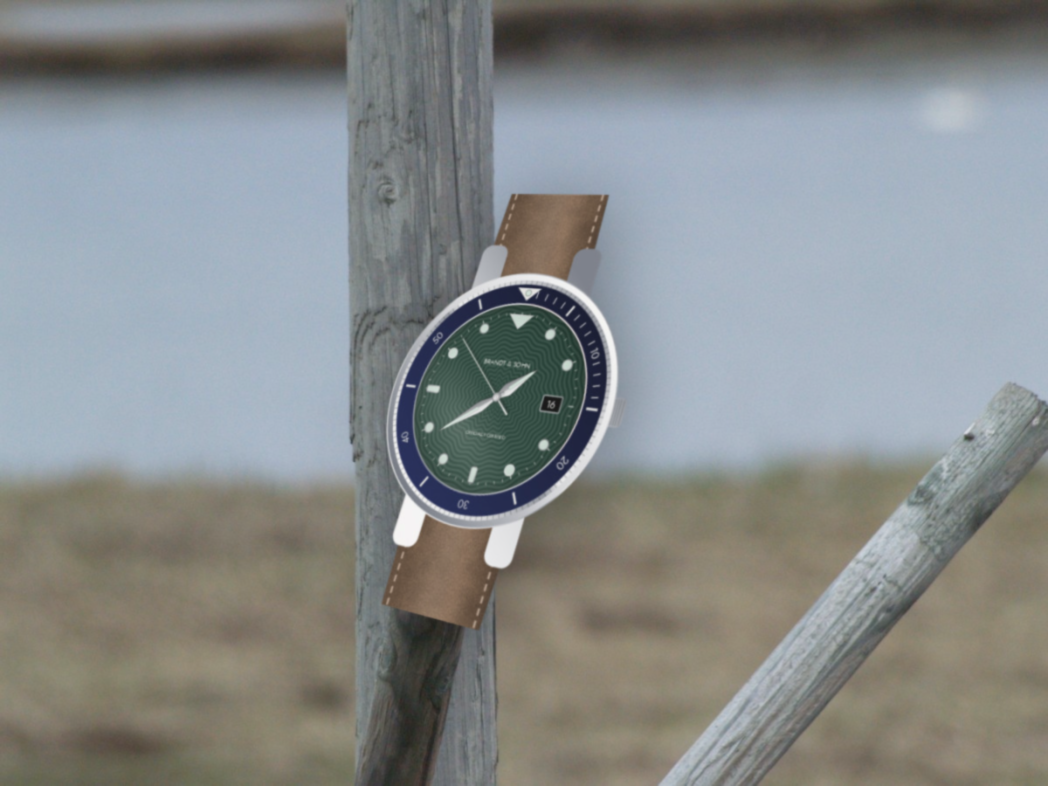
1:38:52
